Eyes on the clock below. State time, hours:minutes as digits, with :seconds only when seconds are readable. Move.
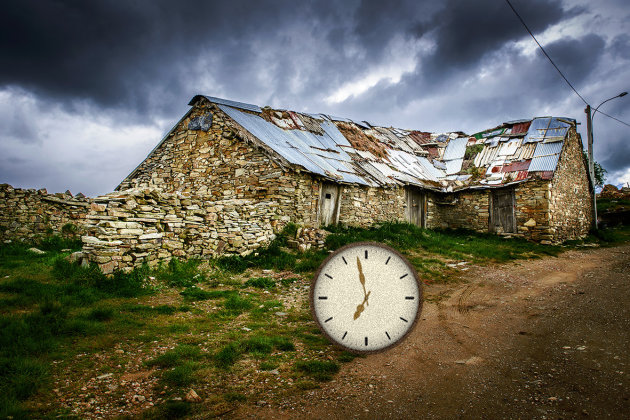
6:58
